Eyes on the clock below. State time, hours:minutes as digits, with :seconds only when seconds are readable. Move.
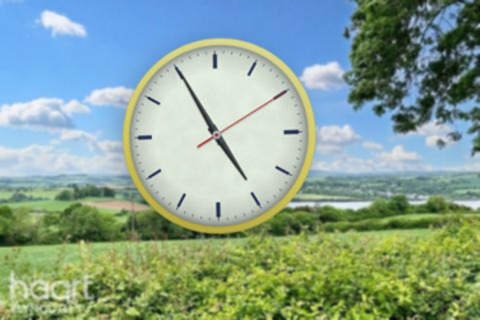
4:55:10
